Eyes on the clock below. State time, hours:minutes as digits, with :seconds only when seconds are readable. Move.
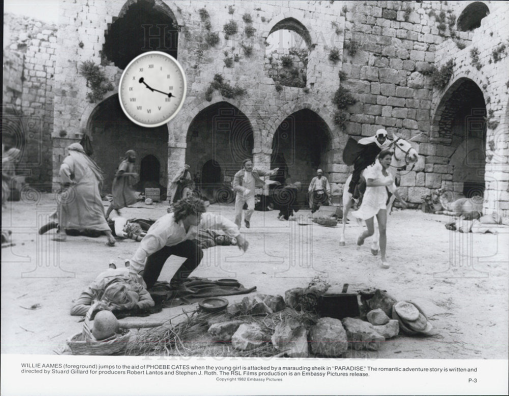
10:18
